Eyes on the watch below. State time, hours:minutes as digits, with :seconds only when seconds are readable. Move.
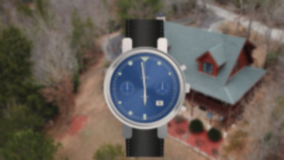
5:59
